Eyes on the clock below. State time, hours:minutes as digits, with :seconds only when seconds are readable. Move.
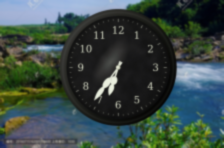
6:36
